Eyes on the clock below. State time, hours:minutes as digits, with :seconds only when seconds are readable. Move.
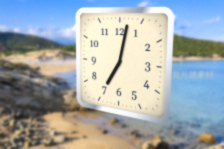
7:02
